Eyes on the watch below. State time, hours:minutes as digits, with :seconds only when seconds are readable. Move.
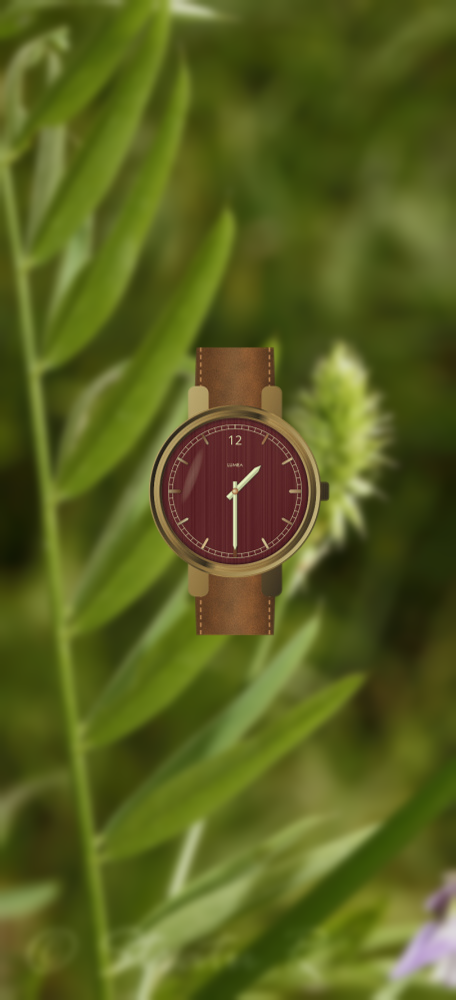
1:30
